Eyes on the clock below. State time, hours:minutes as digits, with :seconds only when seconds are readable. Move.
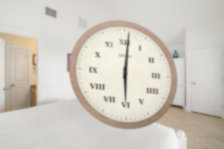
6:01
